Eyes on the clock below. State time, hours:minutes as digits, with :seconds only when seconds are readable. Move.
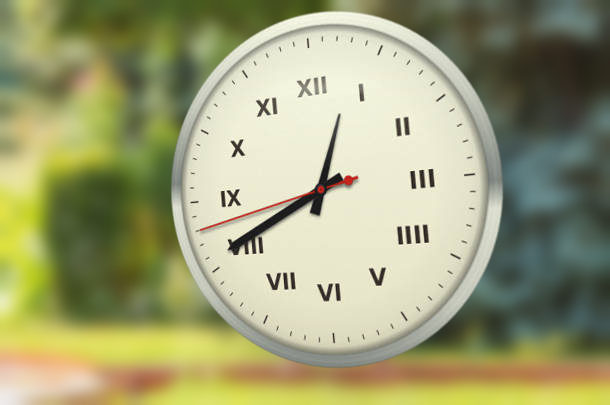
12:40:43
